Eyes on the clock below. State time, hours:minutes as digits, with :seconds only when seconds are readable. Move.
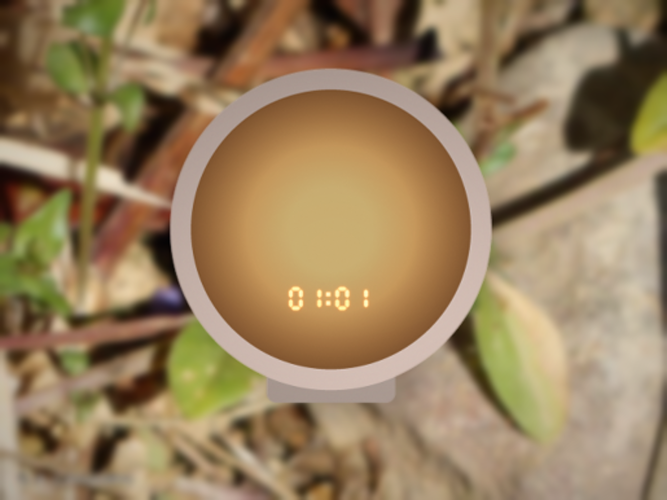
1:01
